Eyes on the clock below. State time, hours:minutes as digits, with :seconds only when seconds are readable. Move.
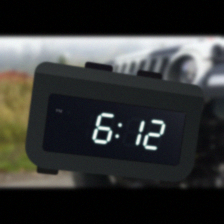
6:12
